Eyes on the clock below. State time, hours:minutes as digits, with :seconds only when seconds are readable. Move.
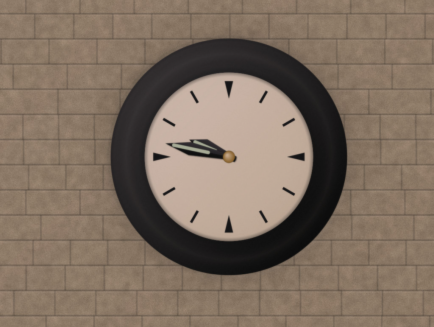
9:47
